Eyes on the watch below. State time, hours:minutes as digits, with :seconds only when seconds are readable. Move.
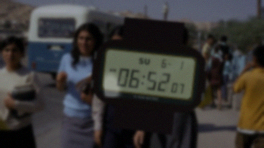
6:52
